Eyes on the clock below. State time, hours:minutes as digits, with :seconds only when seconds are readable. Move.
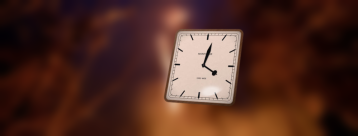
4:02
